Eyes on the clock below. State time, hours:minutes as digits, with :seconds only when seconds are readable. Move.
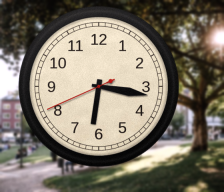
6:16:41
